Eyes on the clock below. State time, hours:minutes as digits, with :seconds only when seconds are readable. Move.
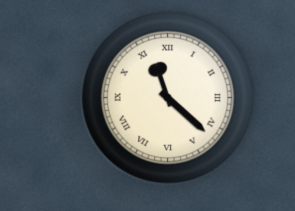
11:22
